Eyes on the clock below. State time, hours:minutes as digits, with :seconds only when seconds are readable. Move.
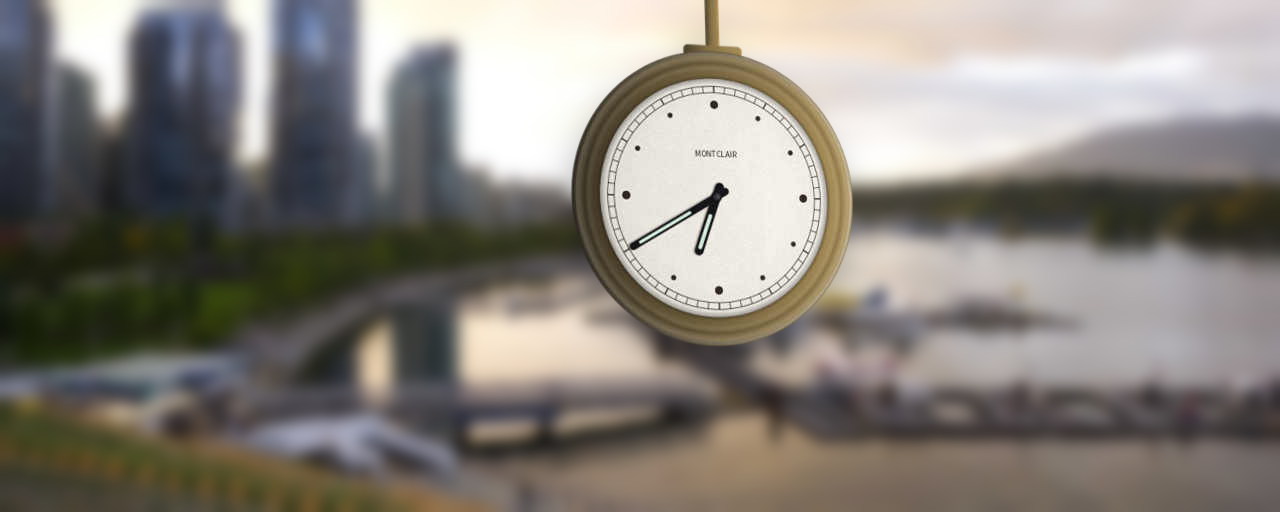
6:40
